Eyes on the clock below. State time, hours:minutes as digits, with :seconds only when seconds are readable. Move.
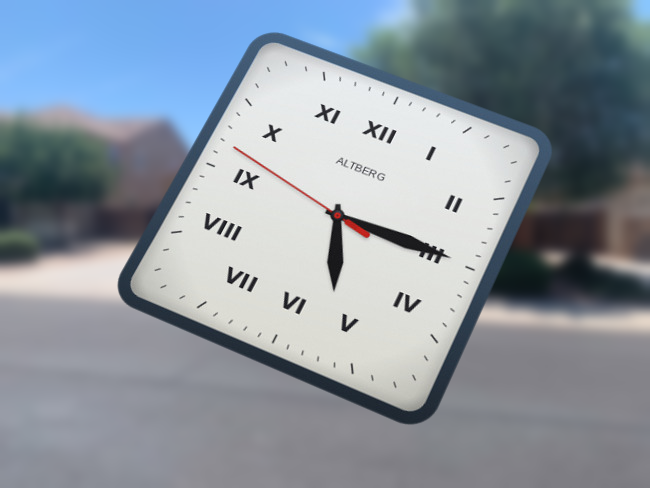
5:14:47
